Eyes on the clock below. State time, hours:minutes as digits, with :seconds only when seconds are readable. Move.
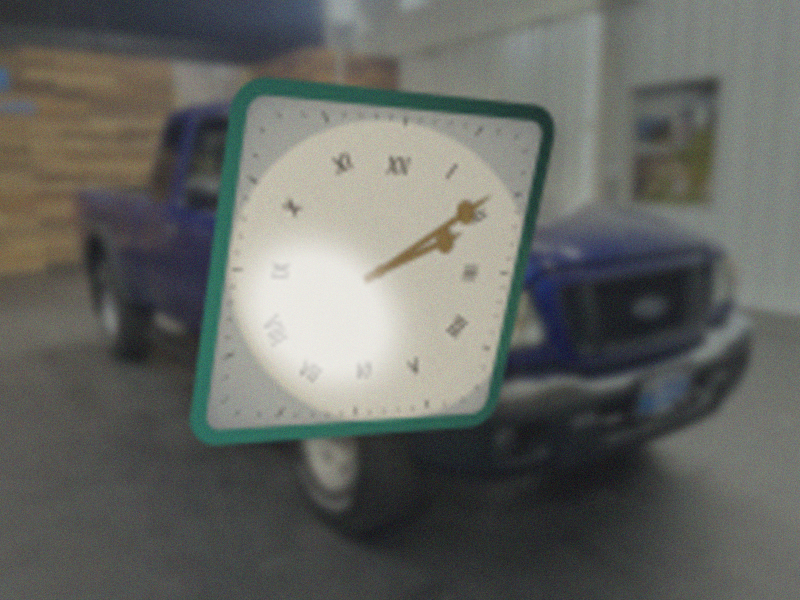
2:09
